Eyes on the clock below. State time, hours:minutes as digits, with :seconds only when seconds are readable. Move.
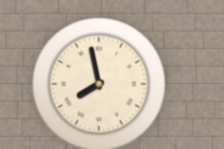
7:58
